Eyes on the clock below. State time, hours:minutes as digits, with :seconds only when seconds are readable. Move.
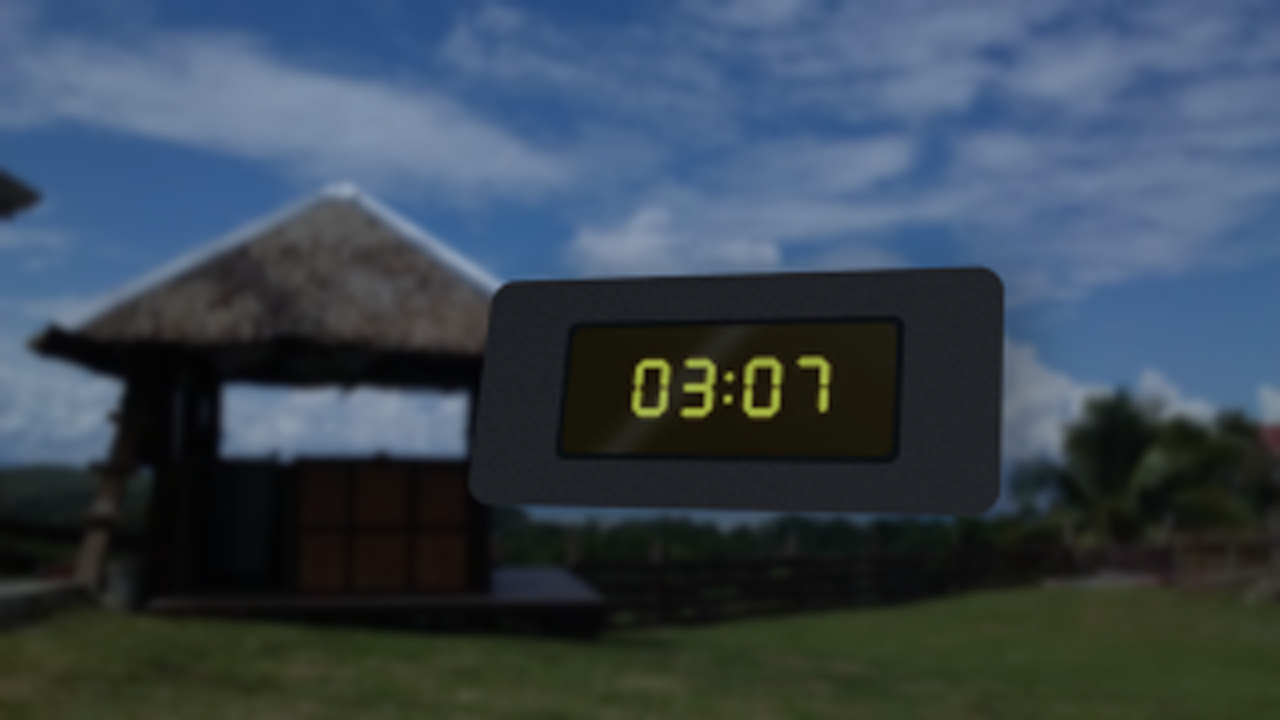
3:07
